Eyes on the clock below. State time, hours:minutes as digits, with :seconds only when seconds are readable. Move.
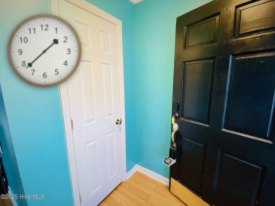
1:38
